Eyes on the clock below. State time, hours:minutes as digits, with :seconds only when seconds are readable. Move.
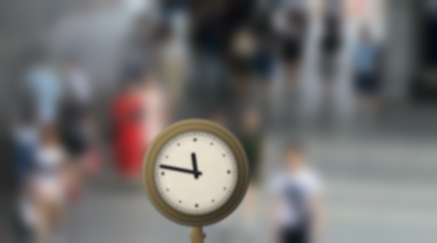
11:47
